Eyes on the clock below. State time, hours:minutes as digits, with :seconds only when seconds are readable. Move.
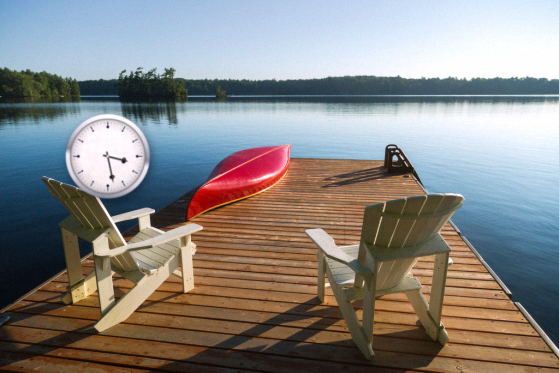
3:28
